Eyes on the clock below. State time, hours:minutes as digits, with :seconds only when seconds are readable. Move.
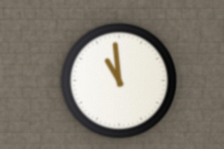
10:59
